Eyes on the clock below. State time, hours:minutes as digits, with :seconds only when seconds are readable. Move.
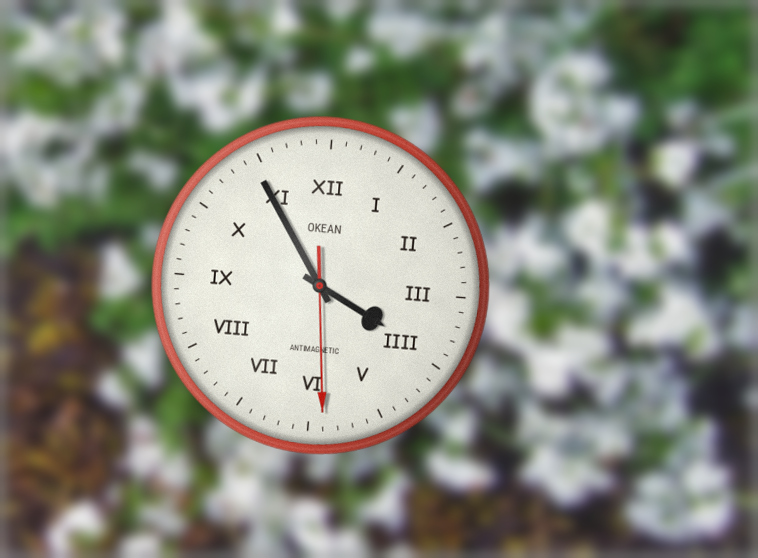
3:54:29
